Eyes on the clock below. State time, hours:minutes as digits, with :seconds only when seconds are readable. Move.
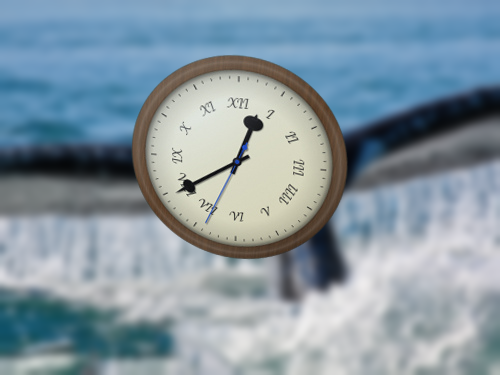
12:39:34
